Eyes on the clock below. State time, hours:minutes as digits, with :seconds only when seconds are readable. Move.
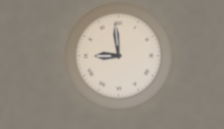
8:59
